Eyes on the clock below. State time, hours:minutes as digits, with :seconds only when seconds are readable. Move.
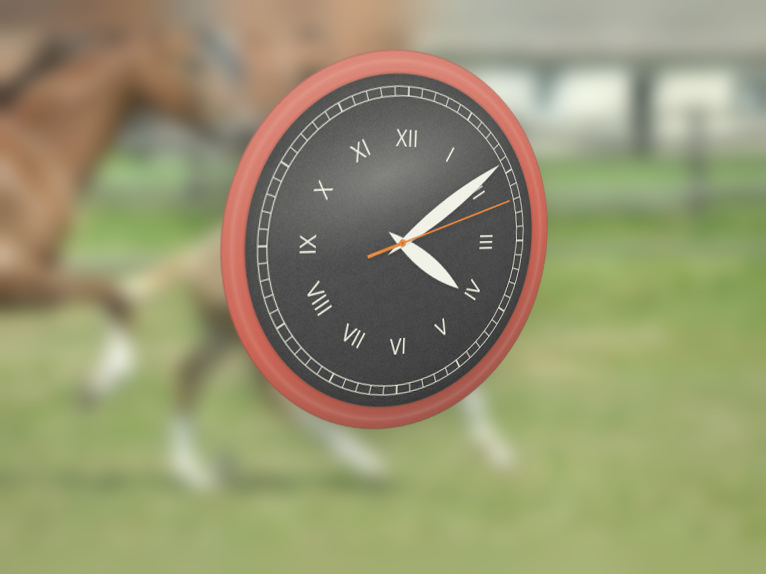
4:09:12
